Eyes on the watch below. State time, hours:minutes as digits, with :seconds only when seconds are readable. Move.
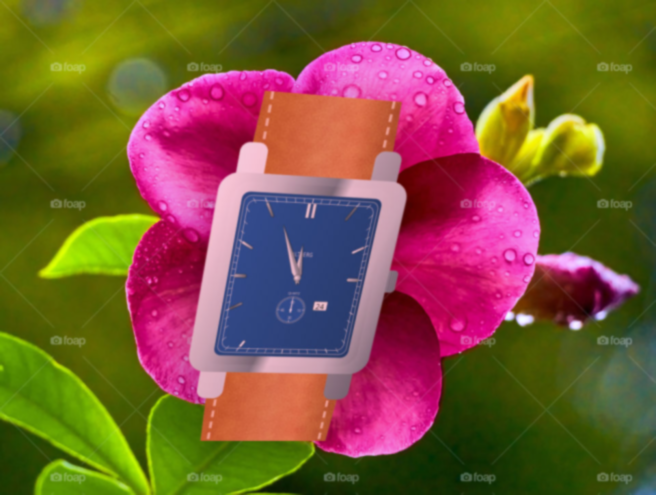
11:56
